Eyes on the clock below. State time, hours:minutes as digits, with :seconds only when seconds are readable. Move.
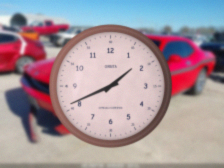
1:41
